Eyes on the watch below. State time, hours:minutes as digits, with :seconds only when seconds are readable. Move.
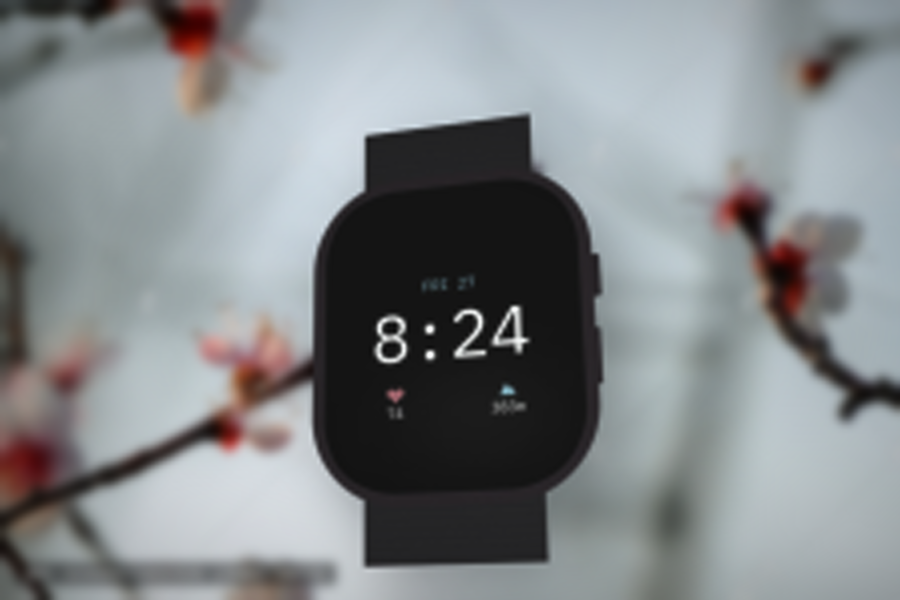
8:24
